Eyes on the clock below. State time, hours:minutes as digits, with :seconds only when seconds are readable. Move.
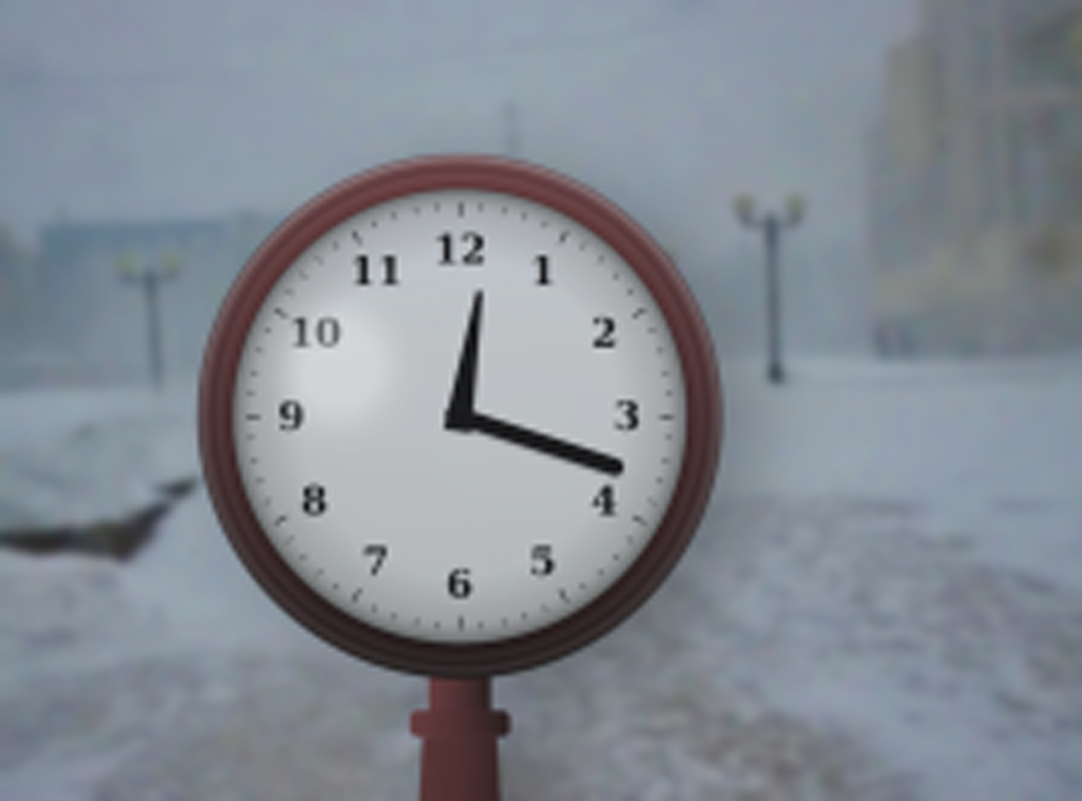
12:18
